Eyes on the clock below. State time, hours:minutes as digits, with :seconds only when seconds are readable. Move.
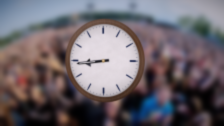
8:44
